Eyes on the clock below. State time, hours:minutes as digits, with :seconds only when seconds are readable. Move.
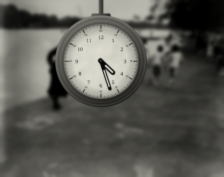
4:27
